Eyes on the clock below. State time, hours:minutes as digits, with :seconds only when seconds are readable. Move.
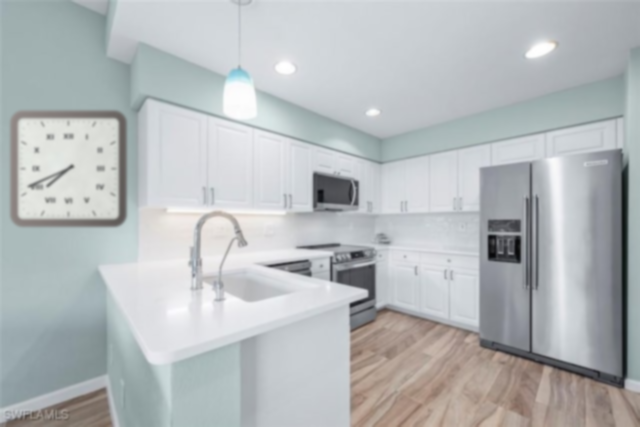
7:41
